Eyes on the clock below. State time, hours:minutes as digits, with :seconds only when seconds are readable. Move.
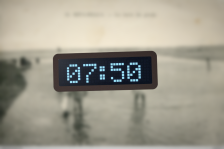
7:50
